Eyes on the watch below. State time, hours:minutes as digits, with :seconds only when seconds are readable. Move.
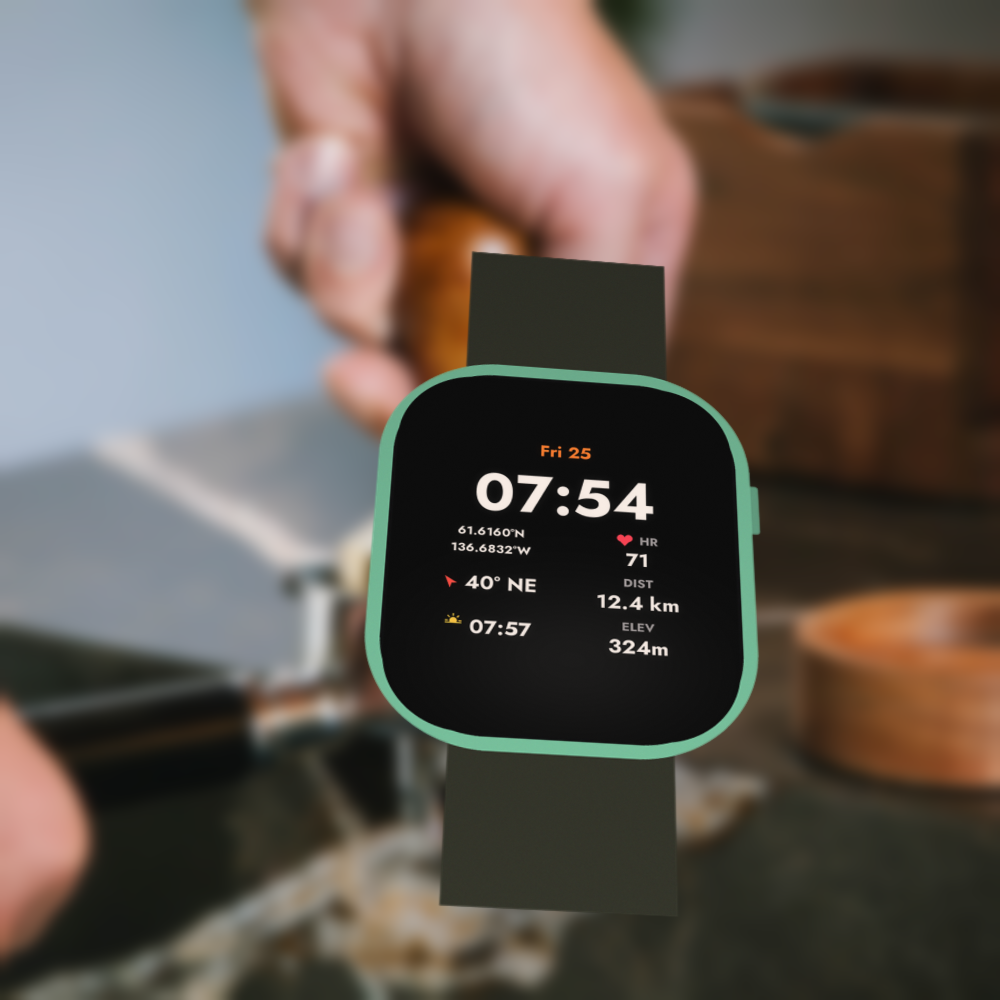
7:54
